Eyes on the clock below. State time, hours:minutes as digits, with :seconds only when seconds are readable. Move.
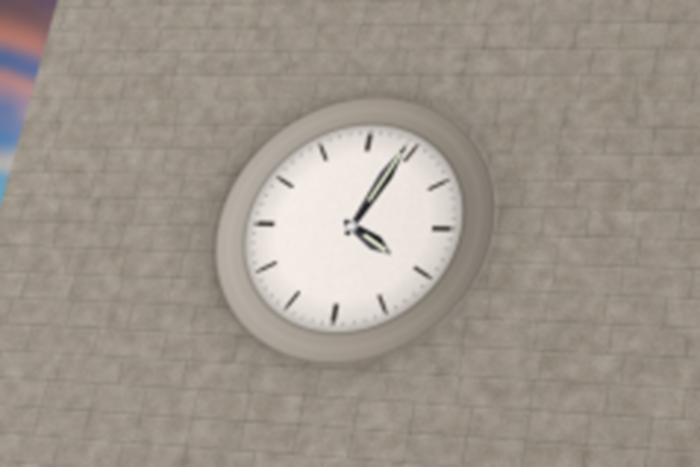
4:04
